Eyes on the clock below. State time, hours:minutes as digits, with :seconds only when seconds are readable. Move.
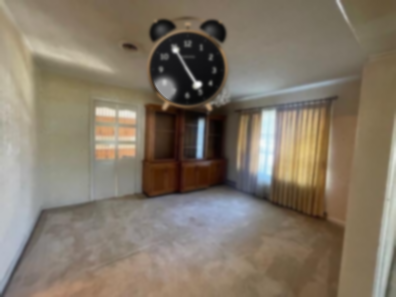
4:55
